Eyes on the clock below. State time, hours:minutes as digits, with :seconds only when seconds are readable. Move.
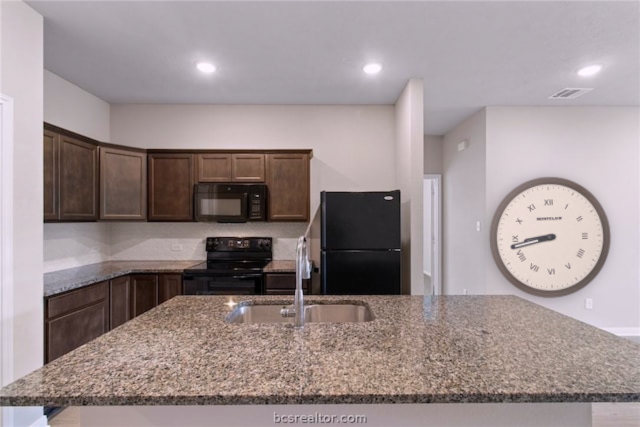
8:43
